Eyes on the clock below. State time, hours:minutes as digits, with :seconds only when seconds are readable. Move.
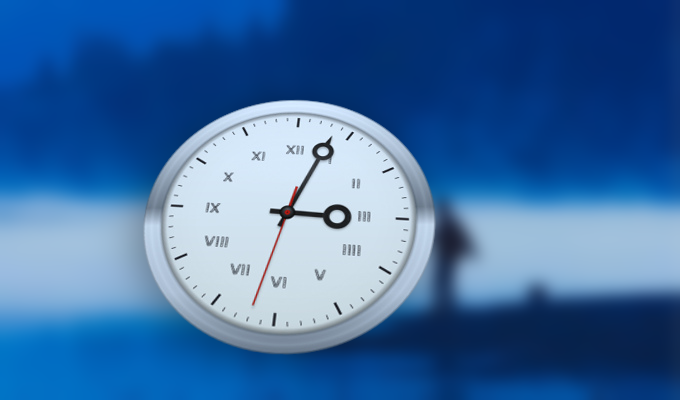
3:03:32
